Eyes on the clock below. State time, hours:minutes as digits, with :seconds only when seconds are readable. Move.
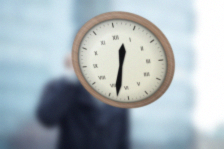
12:33
